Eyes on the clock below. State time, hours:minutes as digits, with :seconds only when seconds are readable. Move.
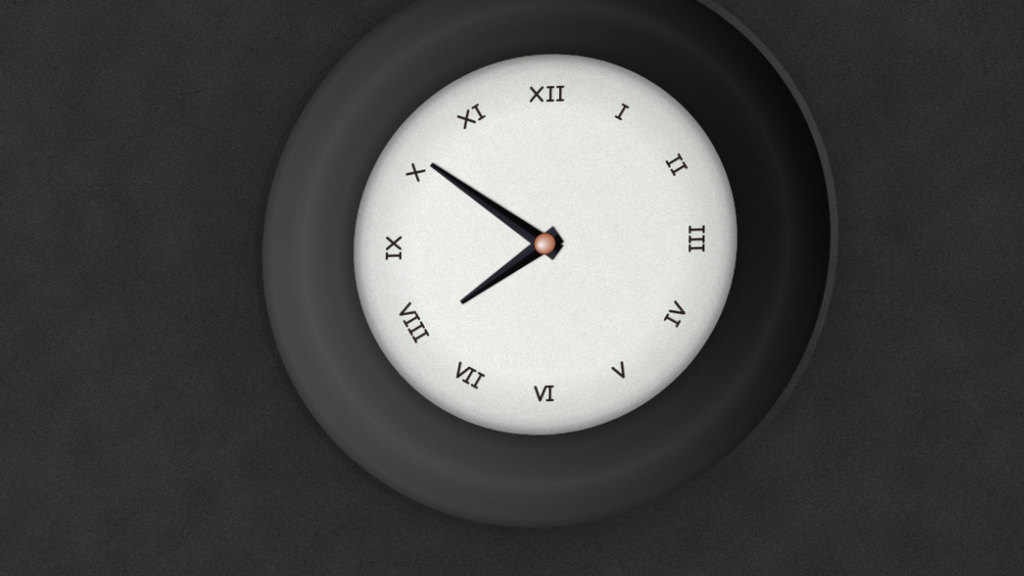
7:51
